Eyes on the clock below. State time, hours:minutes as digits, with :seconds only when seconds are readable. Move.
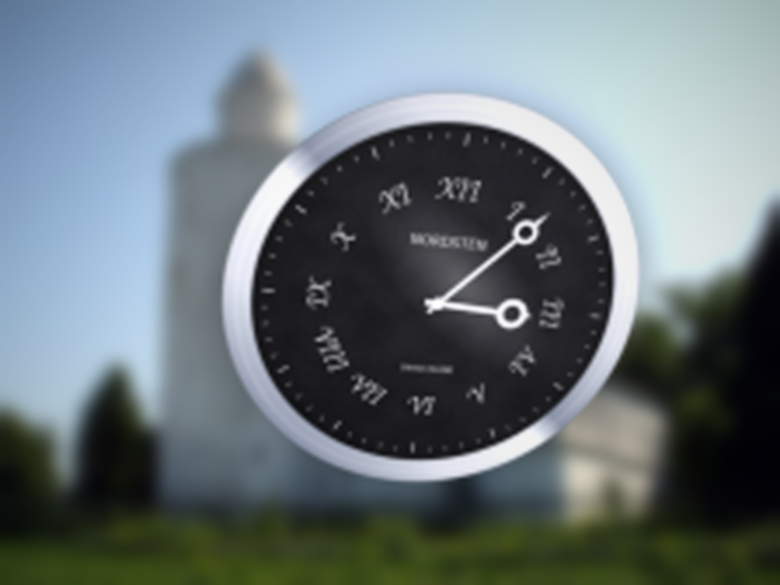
3:07
